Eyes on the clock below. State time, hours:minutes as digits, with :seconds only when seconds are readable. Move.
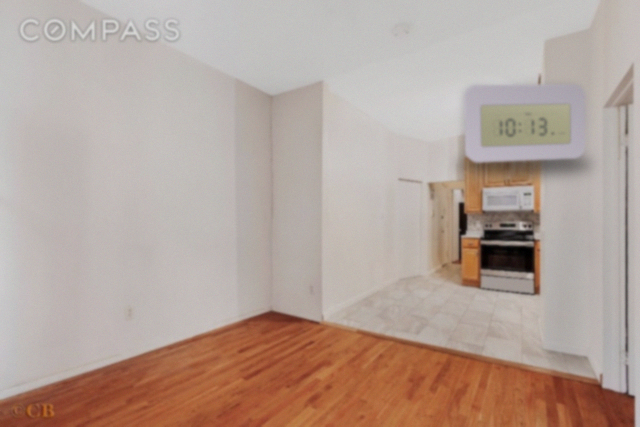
10:13
